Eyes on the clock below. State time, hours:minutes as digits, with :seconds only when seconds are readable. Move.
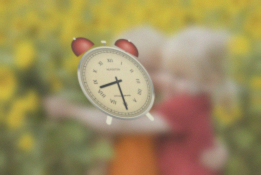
8:30
